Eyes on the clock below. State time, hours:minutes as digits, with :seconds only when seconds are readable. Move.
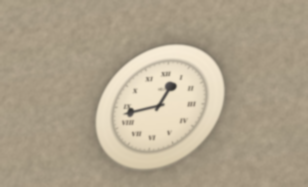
12:43
